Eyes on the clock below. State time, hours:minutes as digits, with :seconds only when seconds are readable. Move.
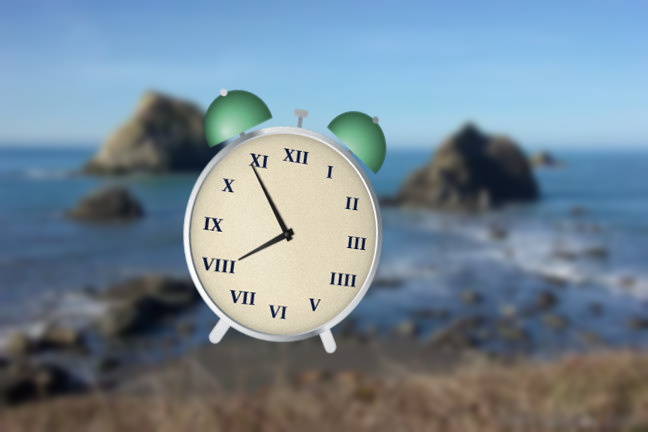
7:54
